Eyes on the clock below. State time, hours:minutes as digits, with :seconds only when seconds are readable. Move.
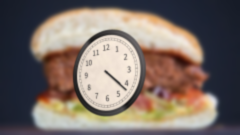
4:22
